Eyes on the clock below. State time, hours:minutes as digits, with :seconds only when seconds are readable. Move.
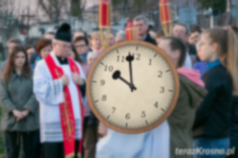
9:58
